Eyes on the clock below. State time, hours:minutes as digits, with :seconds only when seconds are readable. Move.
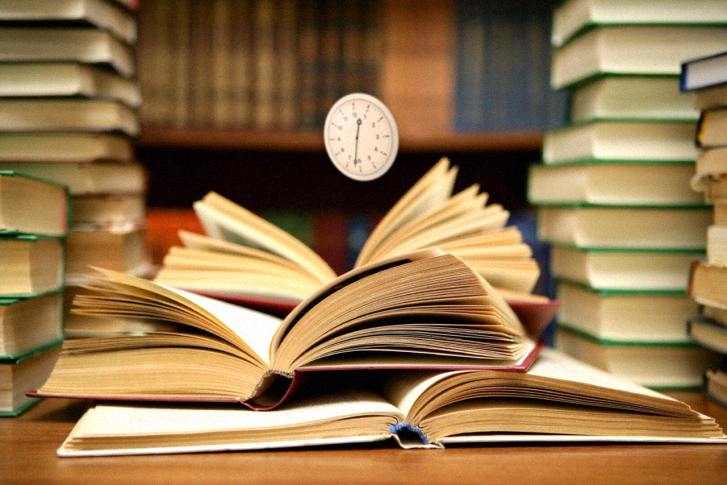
12:32
